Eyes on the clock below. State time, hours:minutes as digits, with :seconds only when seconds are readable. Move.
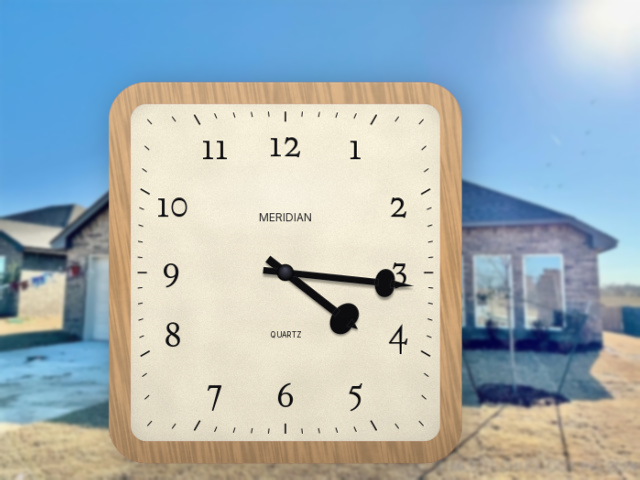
4:16
